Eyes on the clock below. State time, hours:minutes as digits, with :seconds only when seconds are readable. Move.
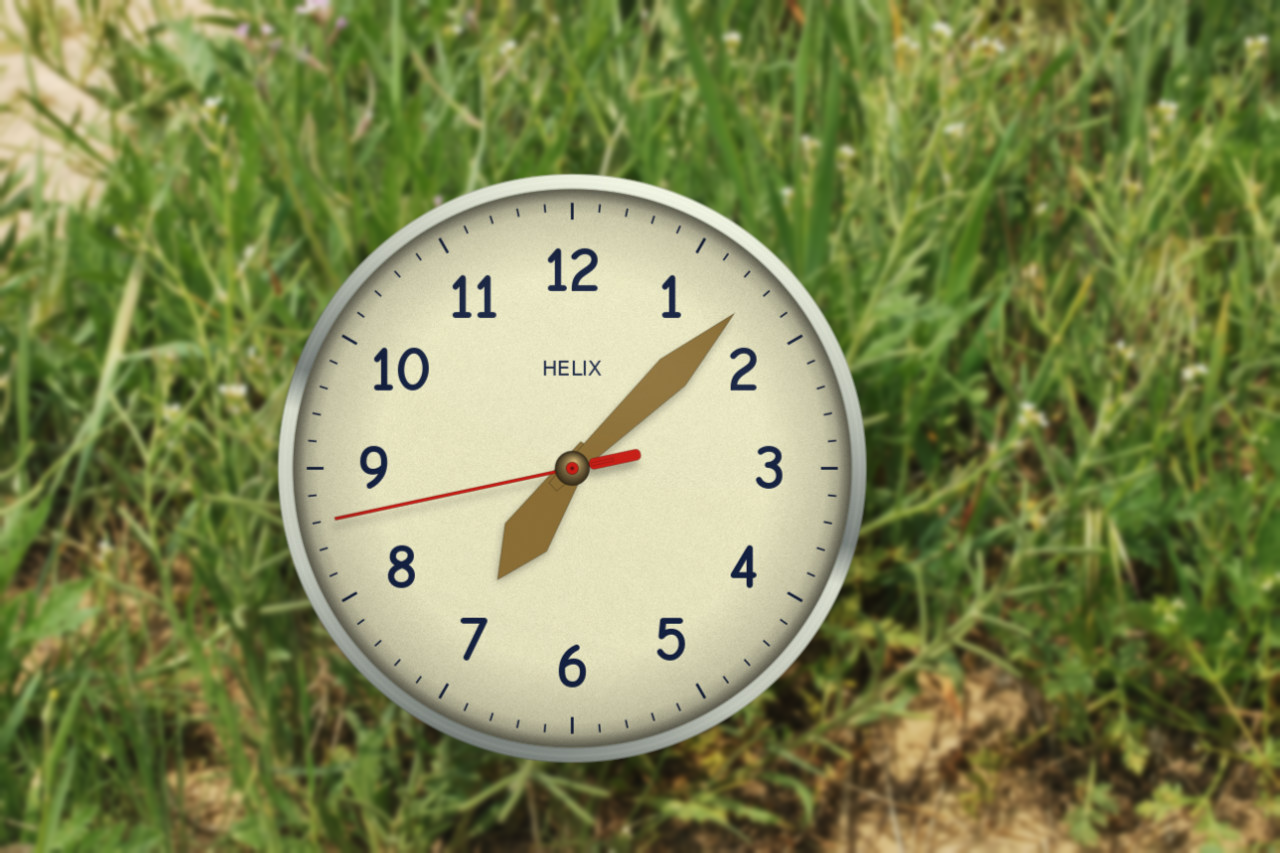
7:07:43
